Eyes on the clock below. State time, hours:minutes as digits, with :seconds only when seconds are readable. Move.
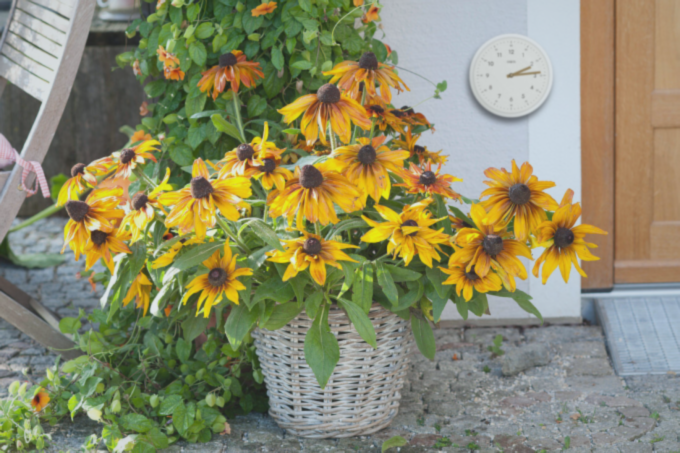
2:14
